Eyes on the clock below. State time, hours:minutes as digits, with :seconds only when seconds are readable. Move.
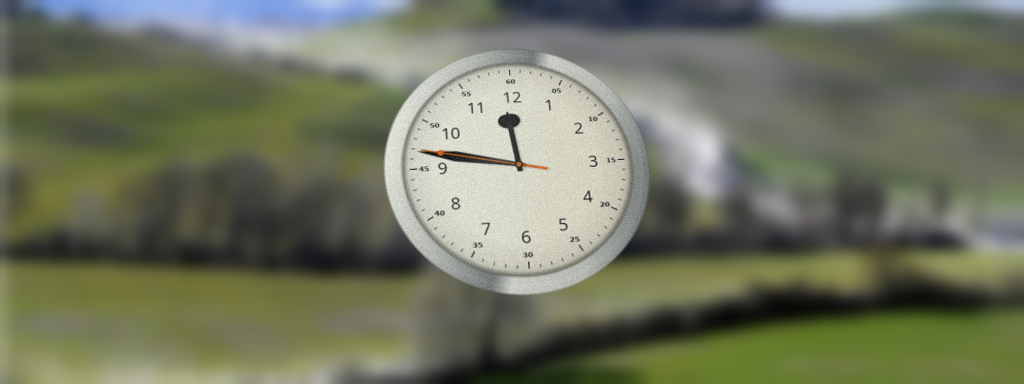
11:46:47
